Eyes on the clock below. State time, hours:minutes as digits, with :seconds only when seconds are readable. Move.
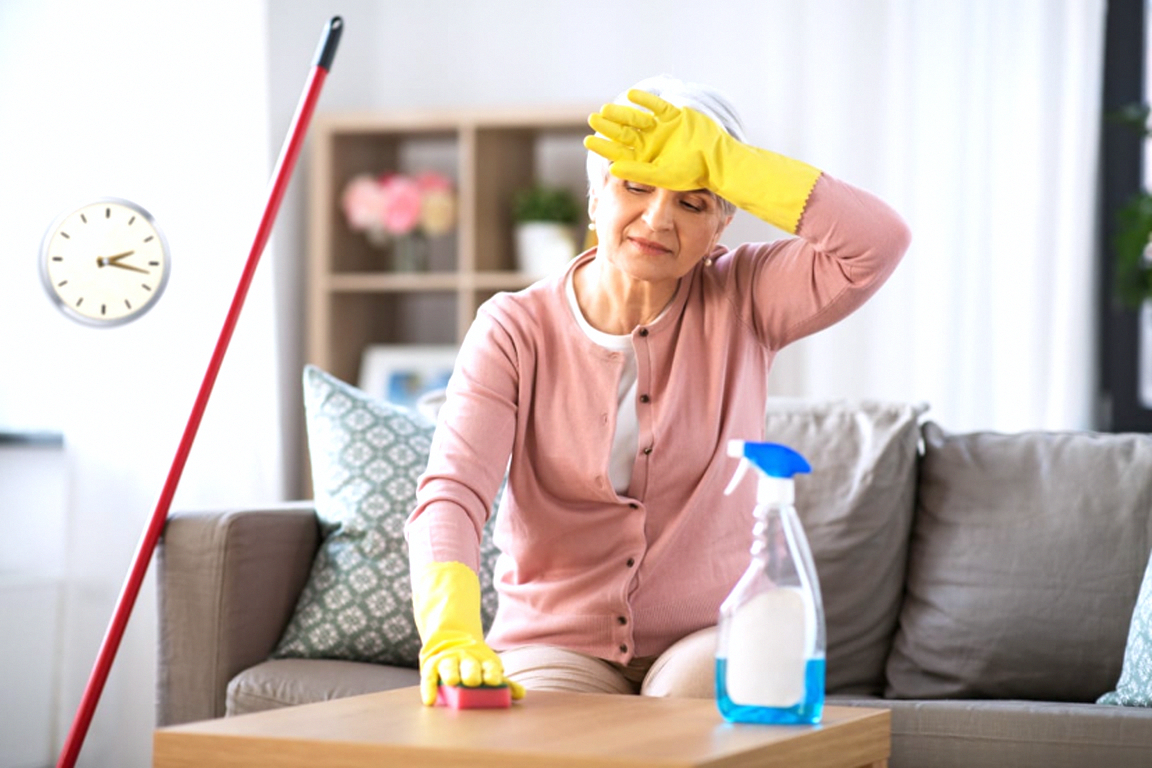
2:17
